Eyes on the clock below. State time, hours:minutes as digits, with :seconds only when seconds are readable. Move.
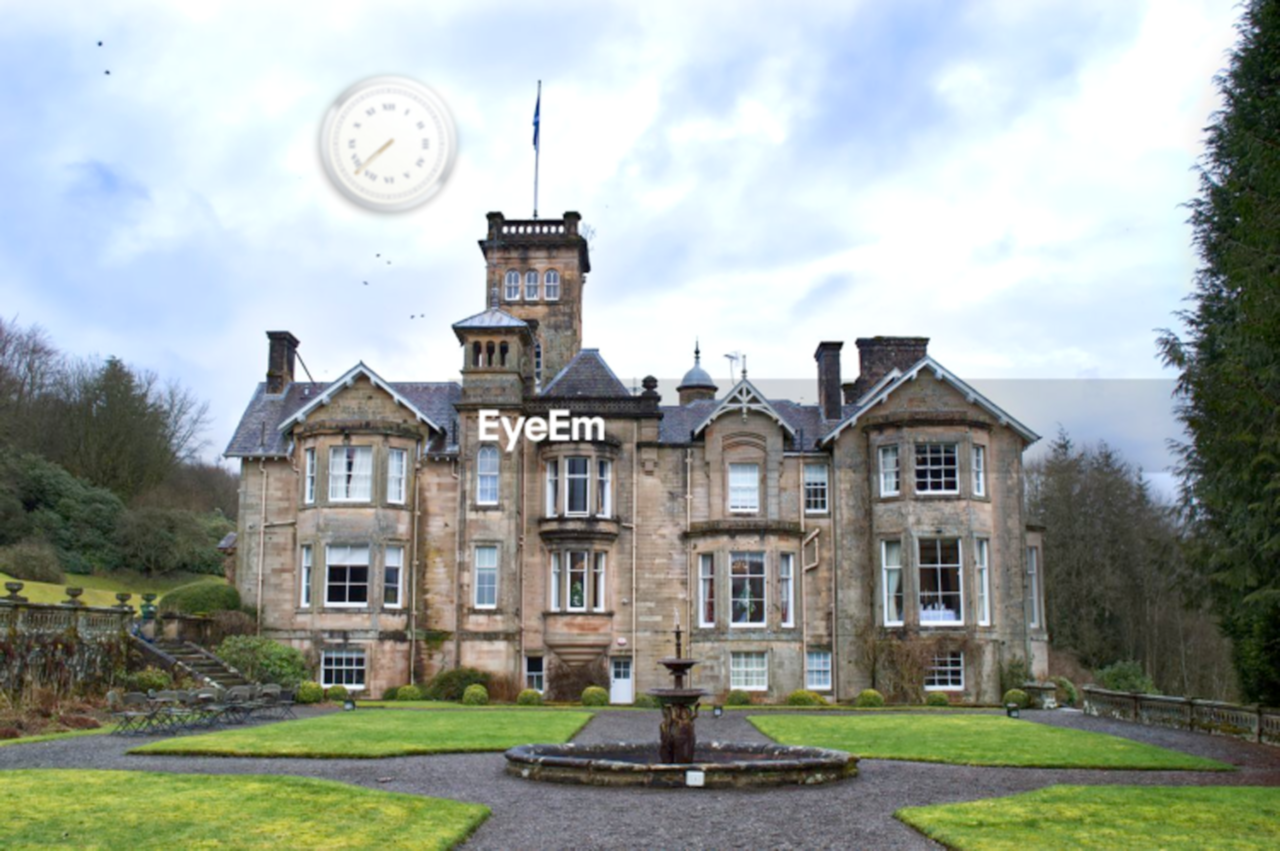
7:38
